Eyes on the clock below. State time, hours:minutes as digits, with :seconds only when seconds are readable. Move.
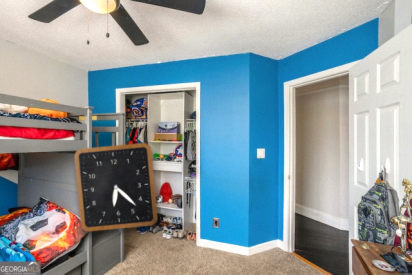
6:23
